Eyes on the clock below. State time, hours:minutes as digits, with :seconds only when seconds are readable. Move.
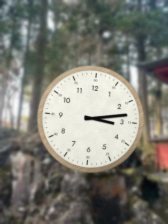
3:13
